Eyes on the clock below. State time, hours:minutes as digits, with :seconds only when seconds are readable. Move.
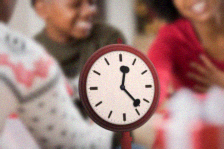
12:23
